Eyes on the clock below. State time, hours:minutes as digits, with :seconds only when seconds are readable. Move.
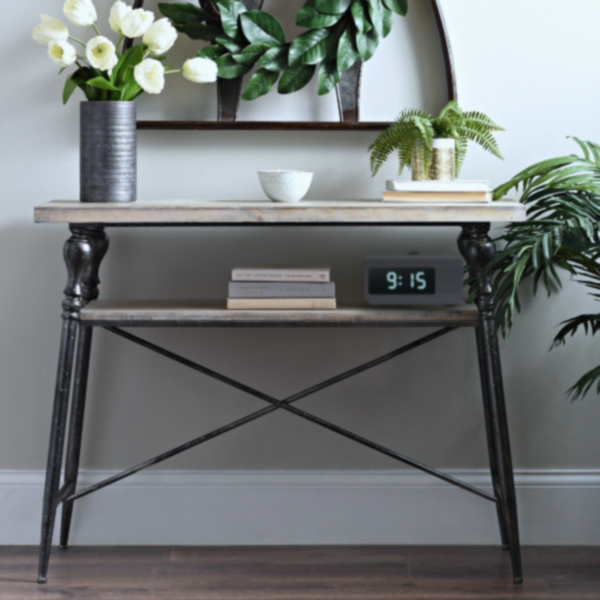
9:15
